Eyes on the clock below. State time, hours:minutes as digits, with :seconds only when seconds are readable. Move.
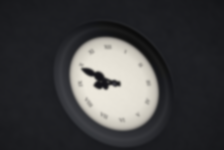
8:49
